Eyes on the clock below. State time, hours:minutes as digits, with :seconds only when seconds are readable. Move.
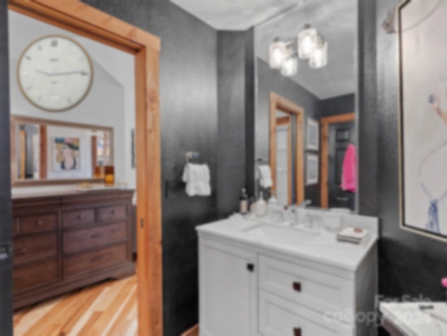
9:14
